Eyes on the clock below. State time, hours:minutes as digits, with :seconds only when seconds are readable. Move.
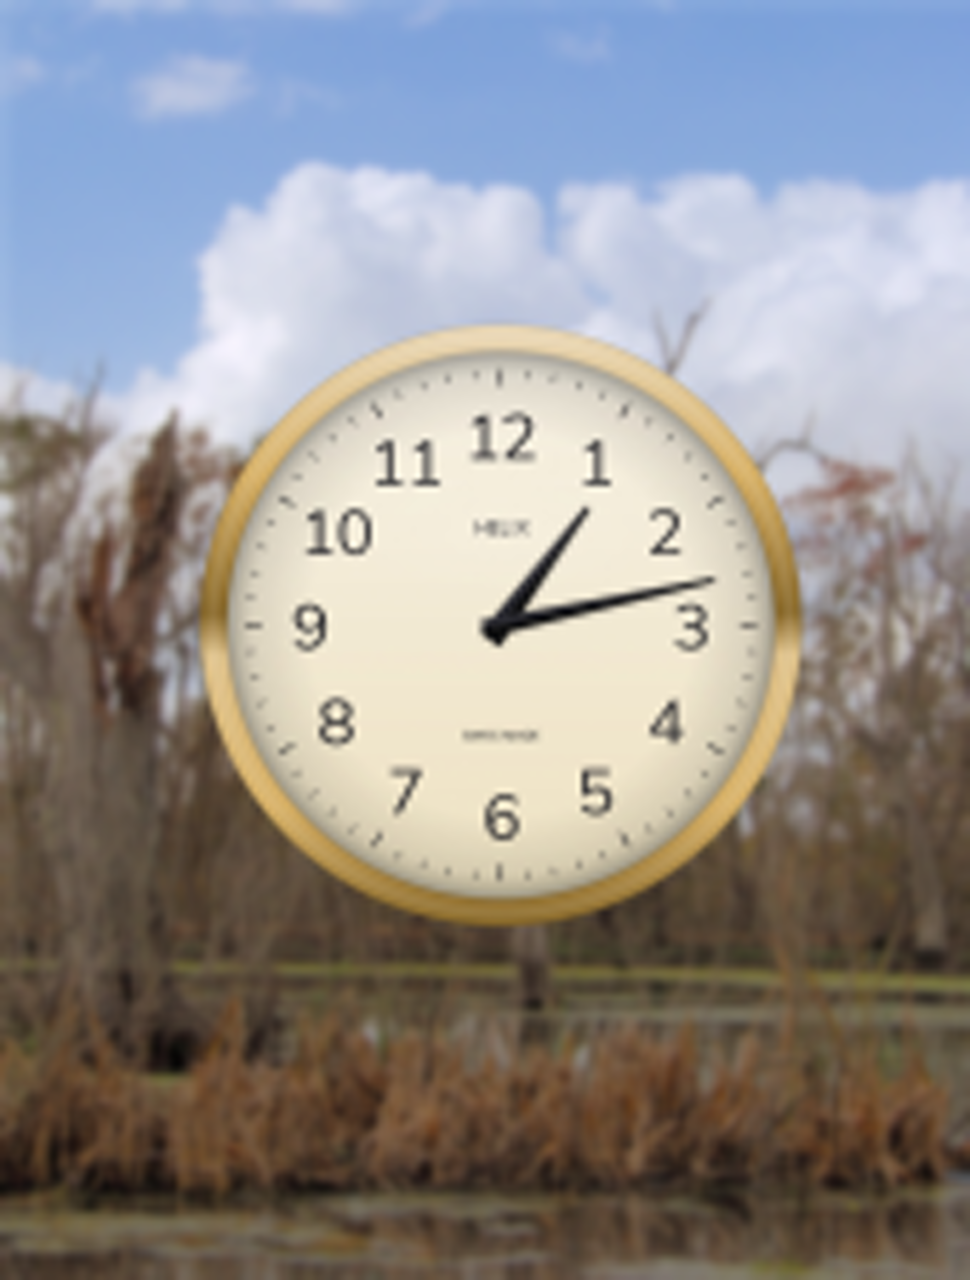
1:13
